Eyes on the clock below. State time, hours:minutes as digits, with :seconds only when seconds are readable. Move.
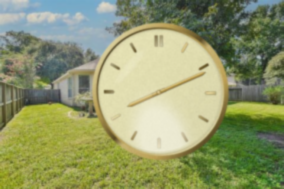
8:11
